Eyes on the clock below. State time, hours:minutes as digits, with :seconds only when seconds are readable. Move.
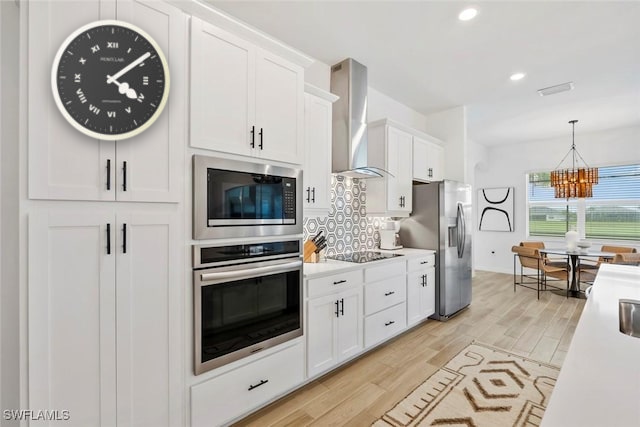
4:09
